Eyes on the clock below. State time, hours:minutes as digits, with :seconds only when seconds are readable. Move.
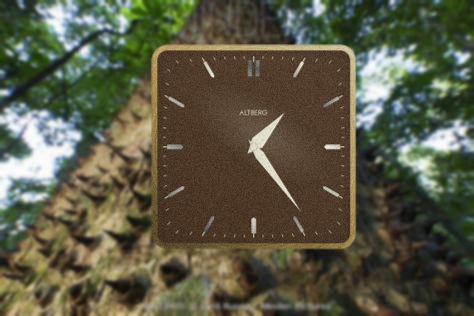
1:24
